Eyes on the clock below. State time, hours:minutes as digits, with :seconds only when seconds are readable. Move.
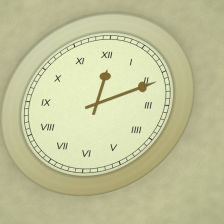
12:11
